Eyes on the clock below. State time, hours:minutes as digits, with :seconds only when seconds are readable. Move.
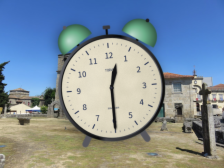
12:30
